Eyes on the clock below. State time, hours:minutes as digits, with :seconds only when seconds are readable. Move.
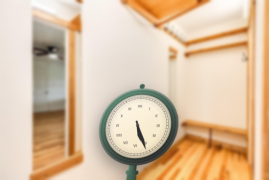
5:26
